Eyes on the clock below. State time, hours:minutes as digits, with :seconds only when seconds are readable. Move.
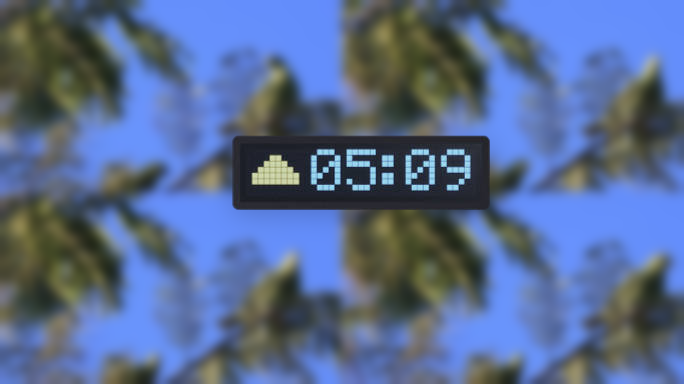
5:09
